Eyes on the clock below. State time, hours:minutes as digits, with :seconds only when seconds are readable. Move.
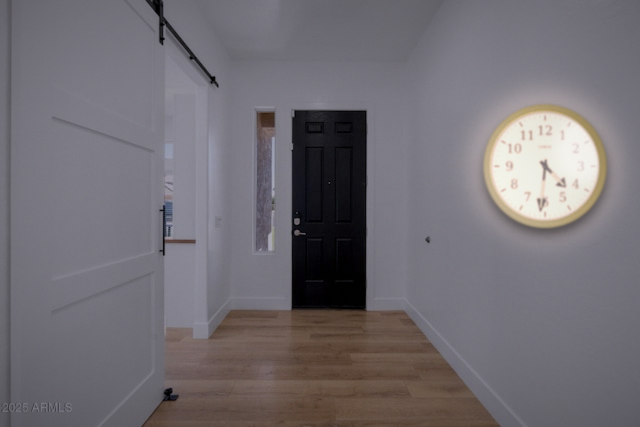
4:31
